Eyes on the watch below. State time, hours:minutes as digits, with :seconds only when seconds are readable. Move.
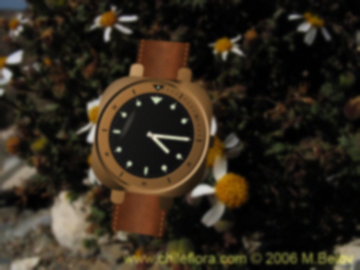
4:15
